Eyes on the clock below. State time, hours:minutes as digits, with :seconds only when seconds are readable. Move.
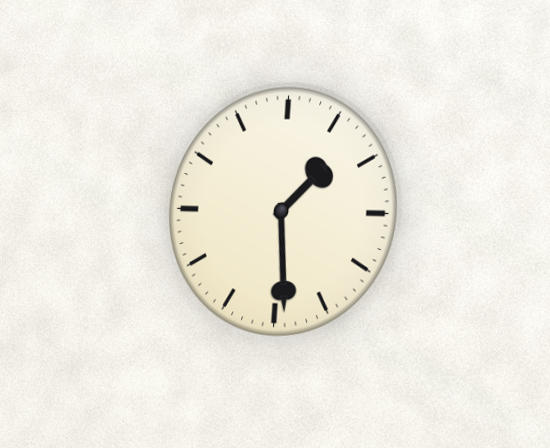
1:29
